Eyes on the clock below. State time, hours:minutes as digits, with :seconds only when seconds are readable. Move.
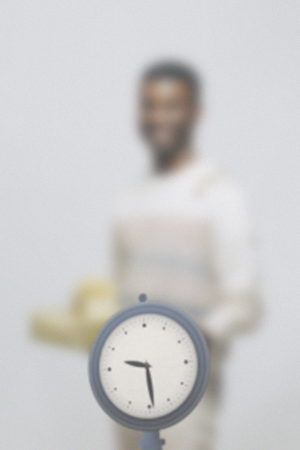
9:29
